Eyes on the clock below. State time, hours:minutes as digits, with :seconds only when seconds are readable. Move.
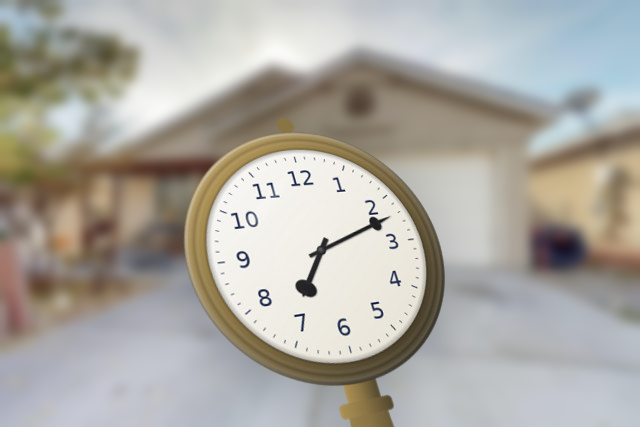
7:12
